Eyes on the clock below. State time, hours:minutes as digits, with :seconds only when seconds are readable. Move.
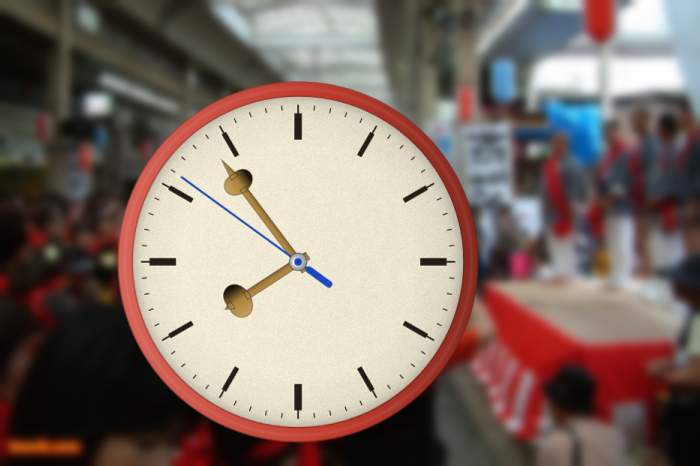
7:53:51
